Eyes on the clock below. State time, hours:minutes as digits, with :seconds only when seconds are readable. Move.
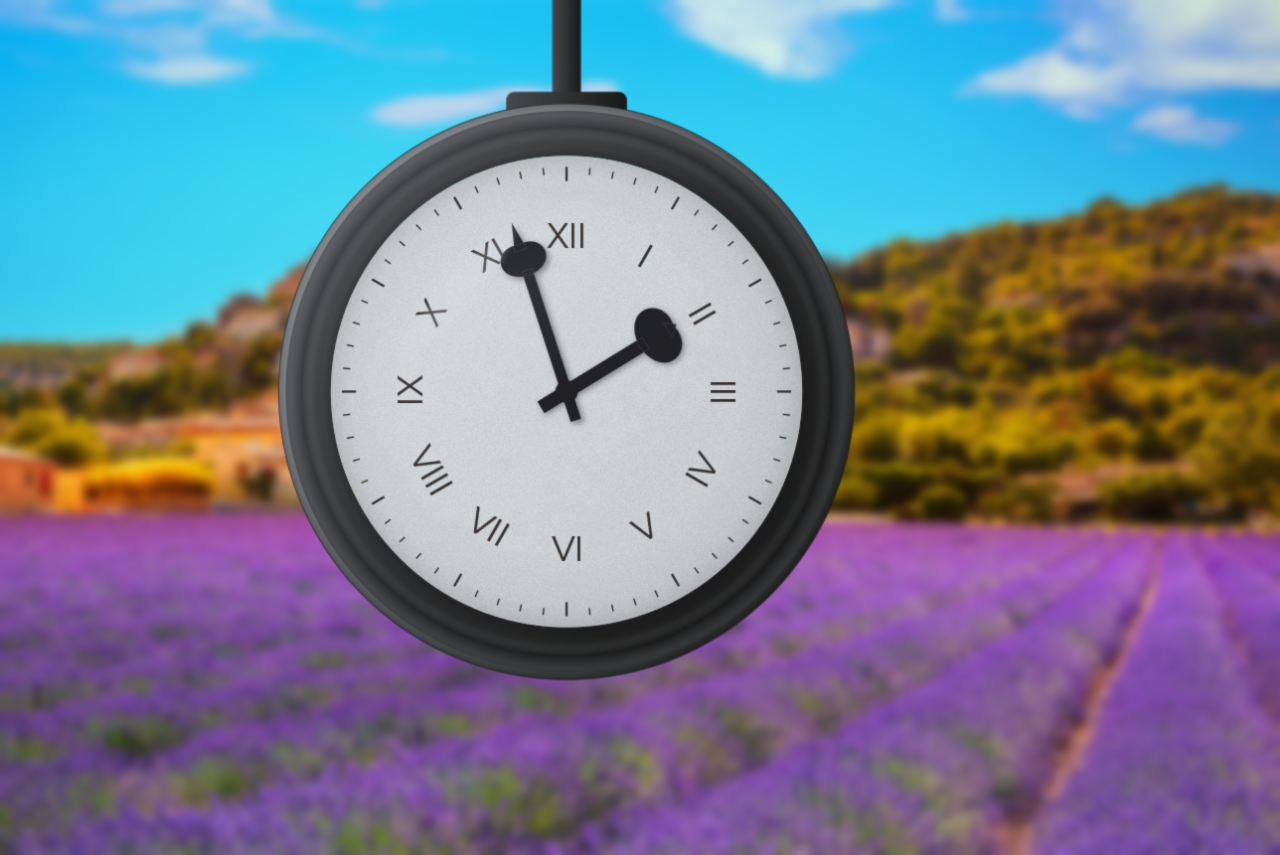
1:57
